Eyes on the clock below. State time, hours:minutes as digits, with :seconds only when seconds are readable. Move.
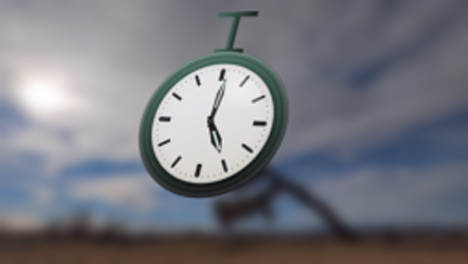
5:01
